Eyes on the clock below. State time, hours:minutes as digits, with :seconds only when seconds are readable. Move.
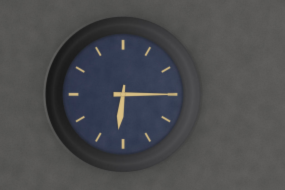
6:15
